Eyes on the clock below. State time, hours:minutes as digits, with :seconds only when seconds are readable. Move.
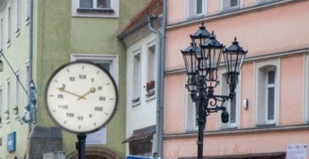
1:48
